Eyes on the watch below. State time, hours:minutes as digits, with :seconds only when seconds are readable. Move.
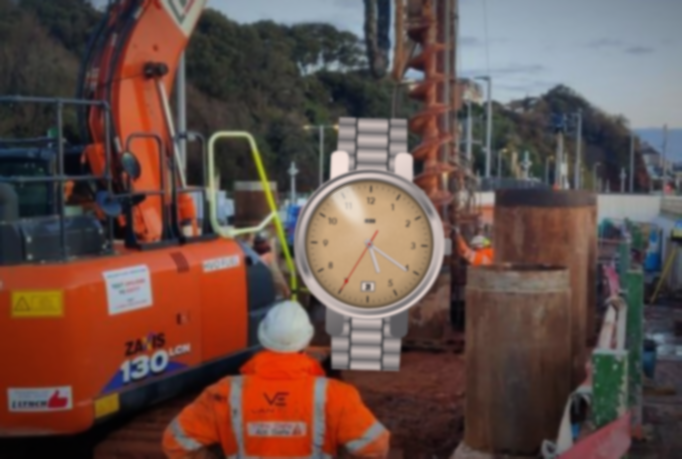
5:20:35
